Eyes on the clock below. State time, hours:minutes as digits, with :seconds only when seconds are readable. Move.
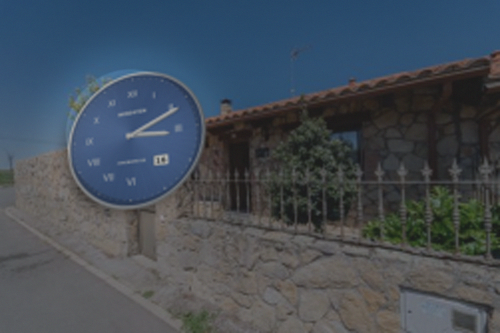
3:11
